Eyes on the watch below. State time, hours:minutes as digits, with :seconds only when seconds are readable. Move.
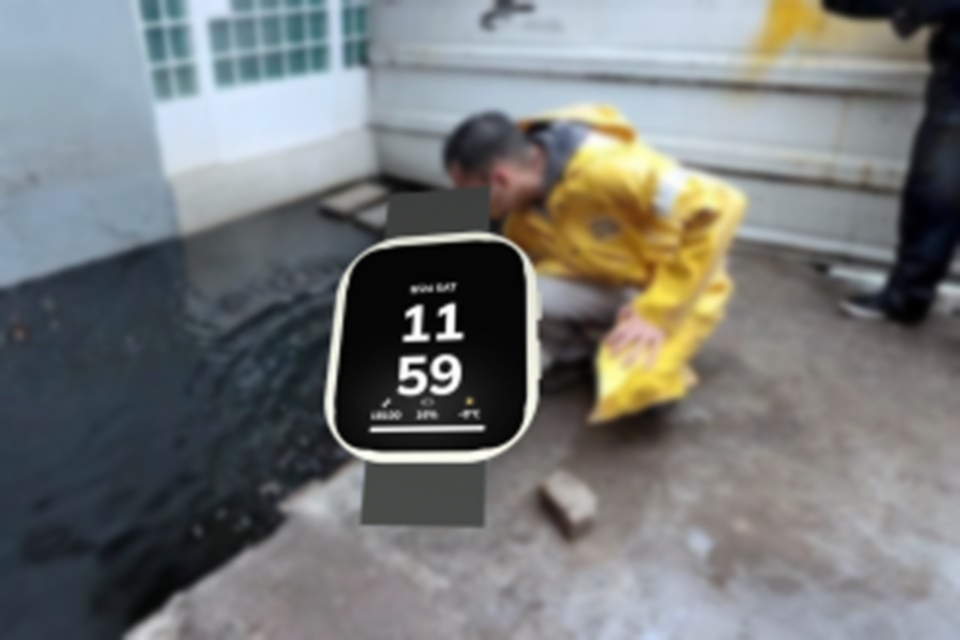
11:59
